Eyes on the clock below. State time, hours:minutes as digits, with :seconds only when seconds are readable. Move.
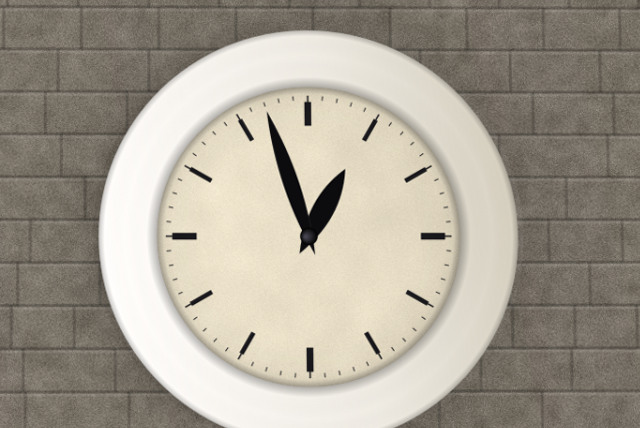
12:57
